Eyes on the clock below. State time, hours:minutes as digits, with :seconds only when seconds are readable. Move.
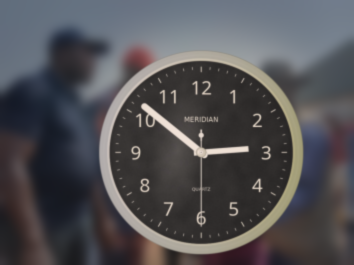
2:51:30
